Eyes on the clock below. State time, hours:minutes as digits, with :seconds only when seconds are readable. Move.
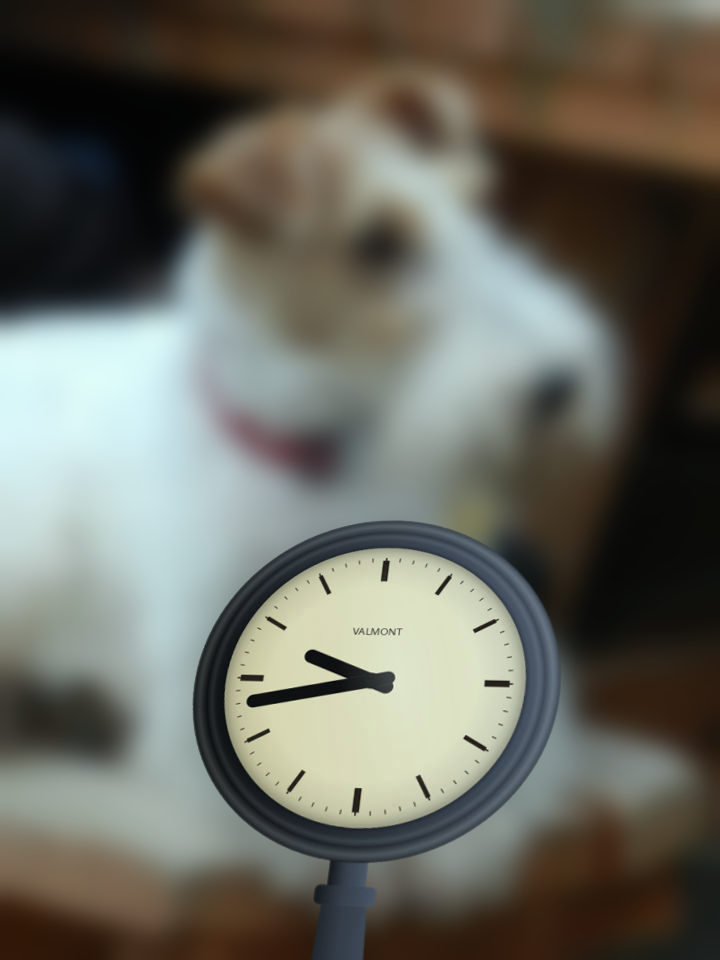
9:43
